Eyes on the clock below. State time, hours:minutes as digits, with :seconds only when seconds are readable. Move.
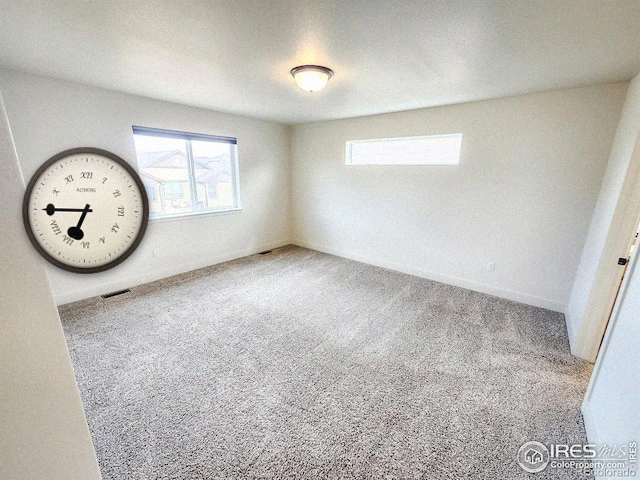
6:45
